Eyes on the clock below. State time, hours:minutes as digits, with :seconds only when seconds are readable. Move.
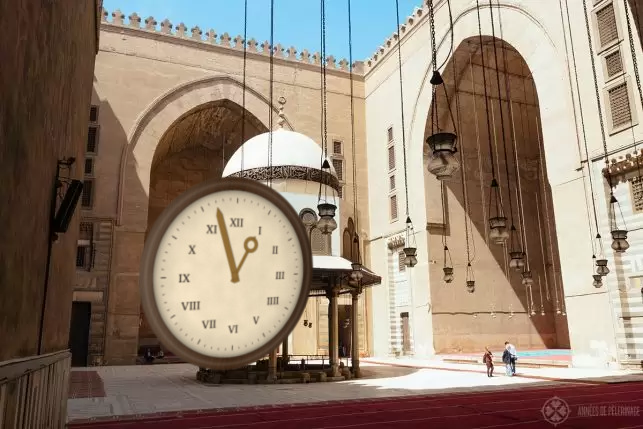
12:57
